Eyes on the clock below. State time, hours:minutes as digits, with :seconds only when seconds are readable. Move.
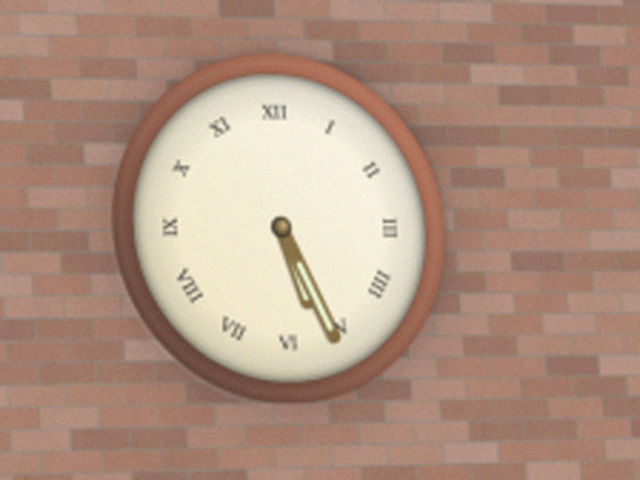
5:26
